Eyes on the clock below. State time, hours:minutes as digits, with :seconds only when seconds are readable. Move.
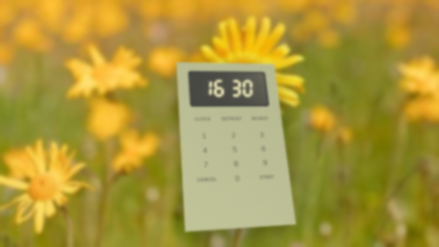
16:30
